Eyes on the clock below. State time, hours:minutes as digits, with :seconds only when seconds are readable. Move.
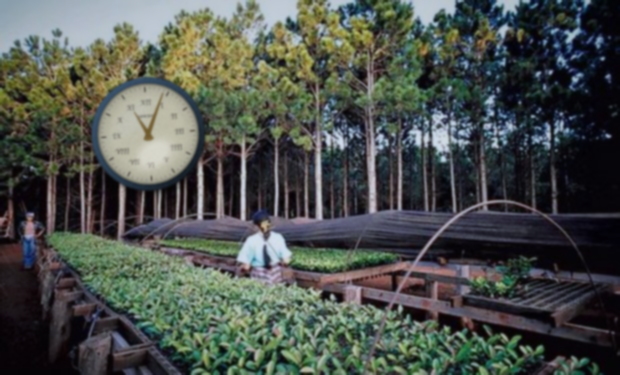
11:04
